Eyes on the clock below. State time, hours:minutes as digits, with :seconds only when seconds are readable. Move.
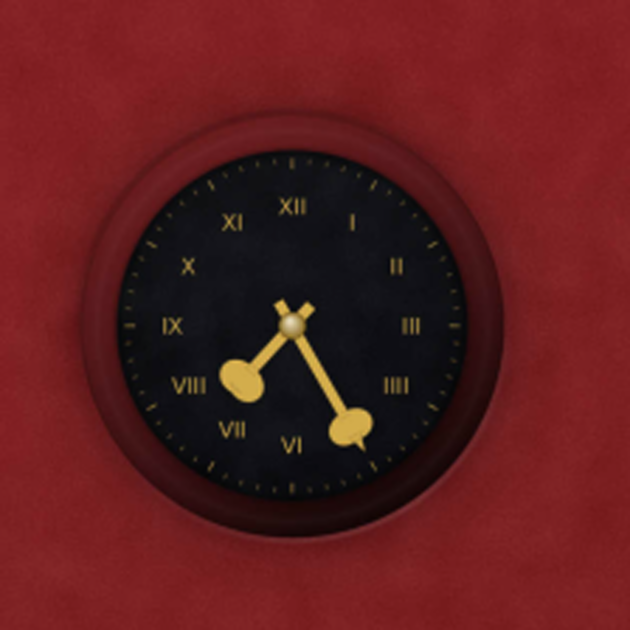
7:25
